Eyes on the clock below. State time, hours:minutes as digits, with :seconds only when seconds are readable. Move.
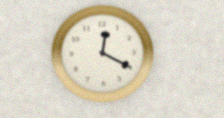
12:20
